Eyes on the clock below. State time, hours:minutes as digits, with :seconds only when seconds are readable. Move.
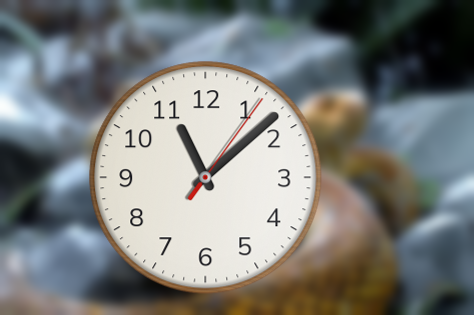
11:08:06
